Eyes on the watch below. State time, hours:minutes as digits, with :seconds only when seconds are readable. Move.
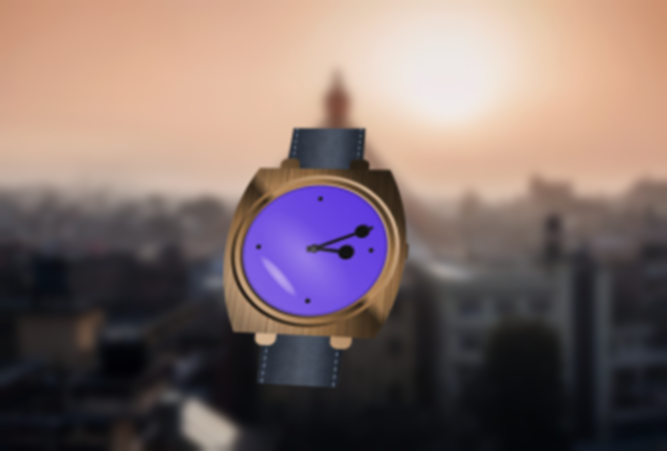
3:11
